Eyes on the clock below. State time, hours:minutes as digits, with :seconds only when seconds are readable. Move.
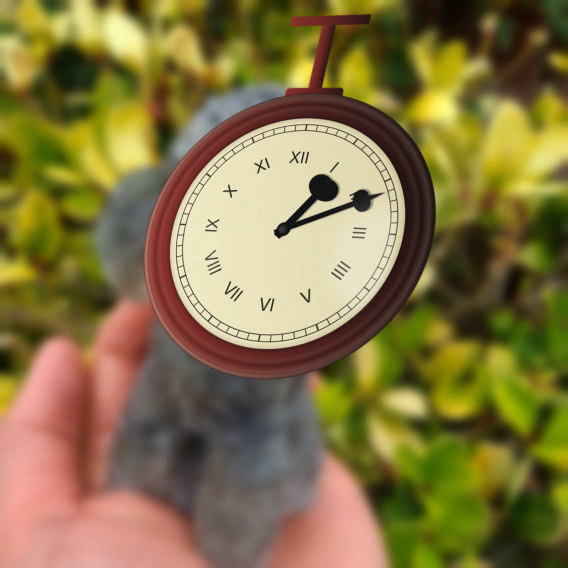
1:11
